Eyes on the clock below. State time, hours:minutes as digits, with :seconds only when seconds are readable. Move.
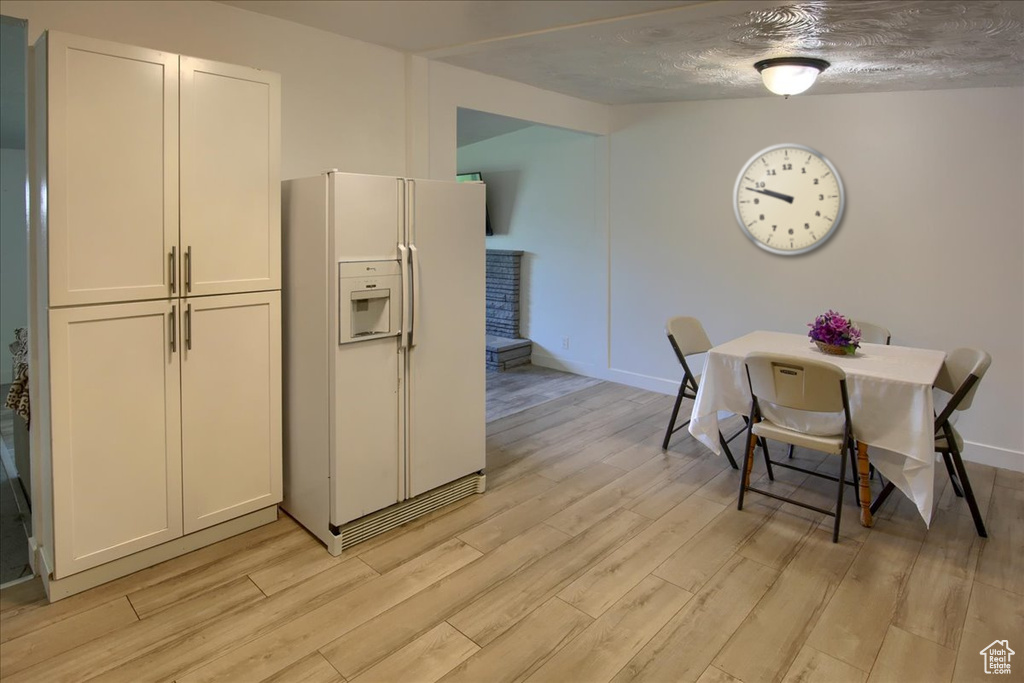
9:48
